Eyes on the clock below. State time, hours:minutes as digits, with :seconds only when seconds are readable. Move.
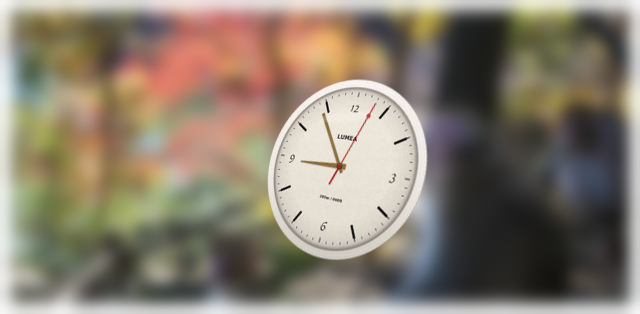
8:54:03
